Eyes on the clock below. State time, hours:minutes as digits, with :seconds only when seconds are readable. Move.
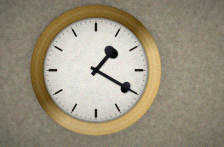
1:20
